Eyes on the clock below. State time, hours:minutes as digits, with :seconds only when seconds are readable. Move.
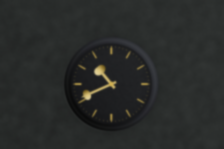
10:41
